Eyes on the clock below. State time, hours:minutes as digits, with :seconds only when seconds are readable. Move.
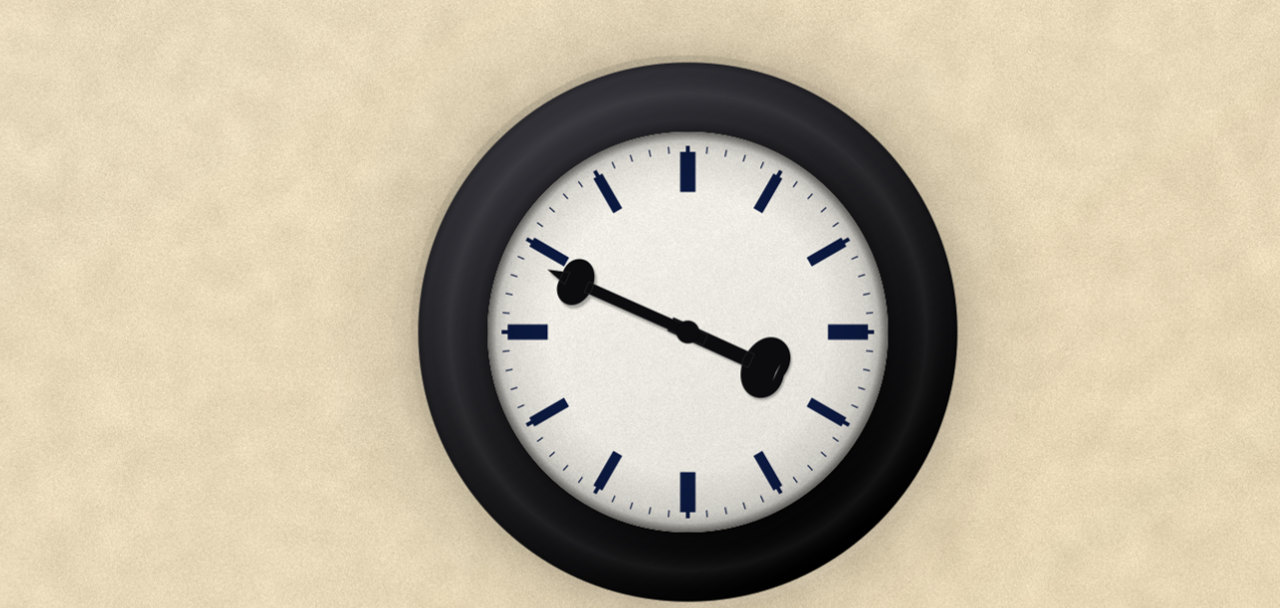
3:49
